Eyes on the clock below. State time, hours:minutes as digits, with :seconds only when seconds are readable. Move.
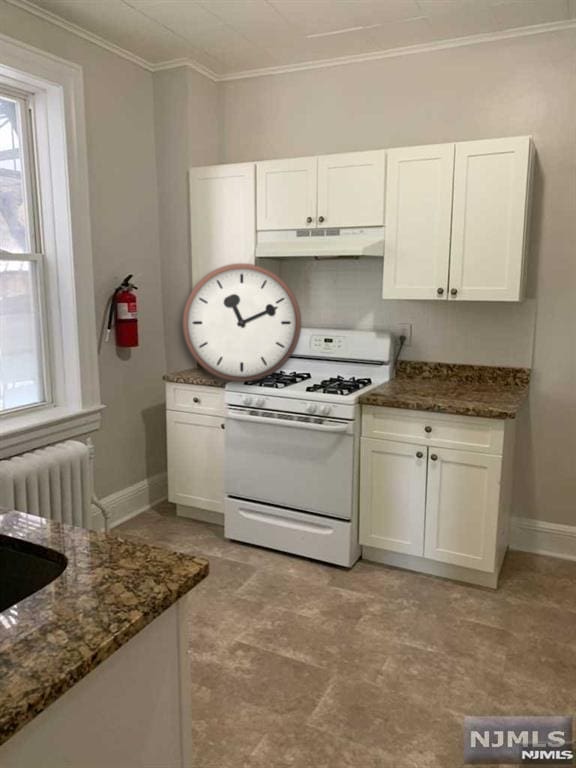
11:11
